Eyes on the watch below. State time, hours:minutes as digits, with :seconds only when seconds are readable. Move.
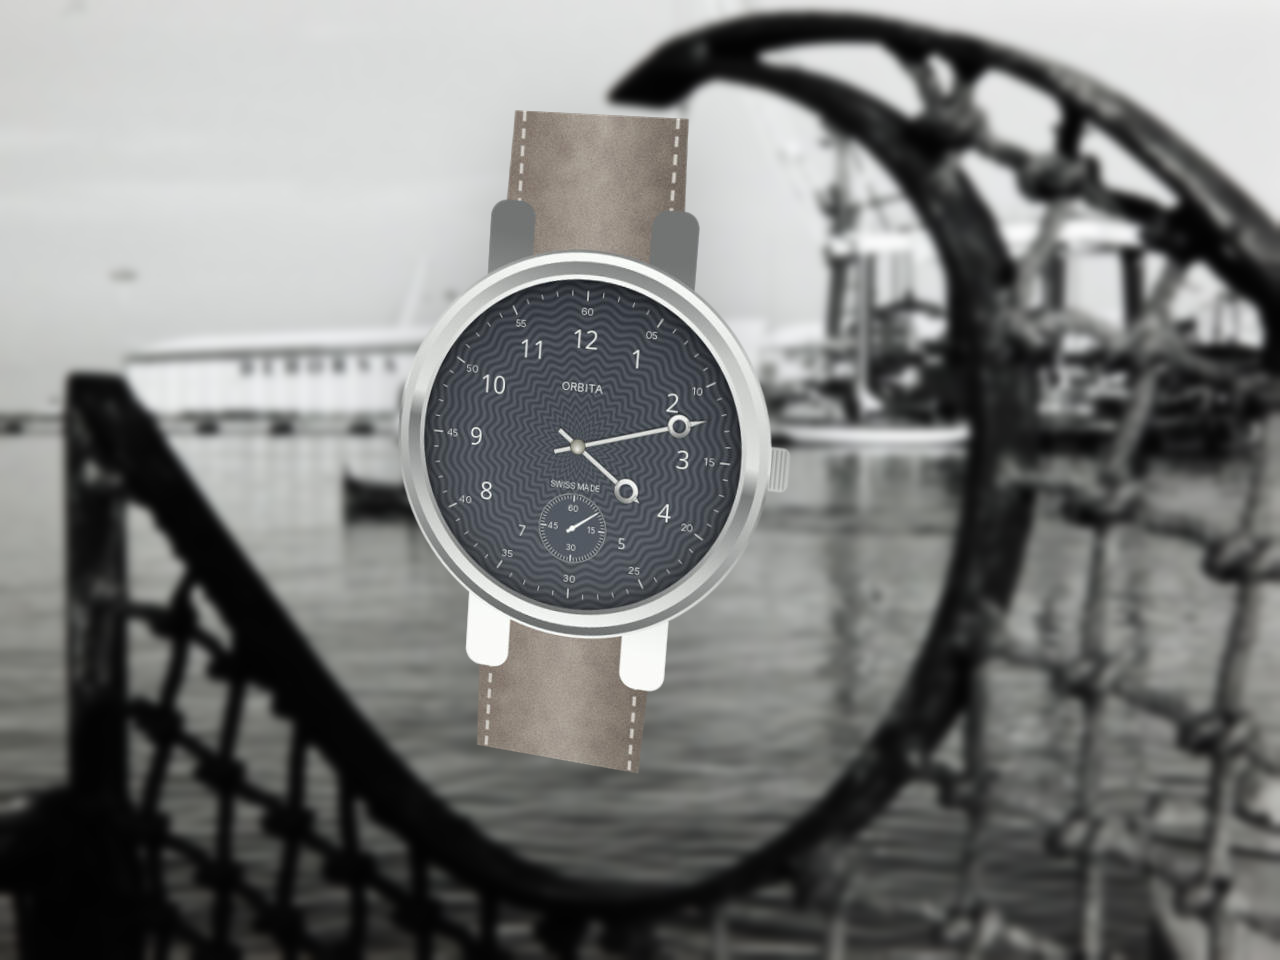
4:12:09
